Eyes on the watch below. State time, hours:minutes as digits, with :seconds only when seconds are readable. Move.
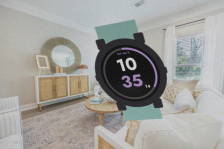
10:35
